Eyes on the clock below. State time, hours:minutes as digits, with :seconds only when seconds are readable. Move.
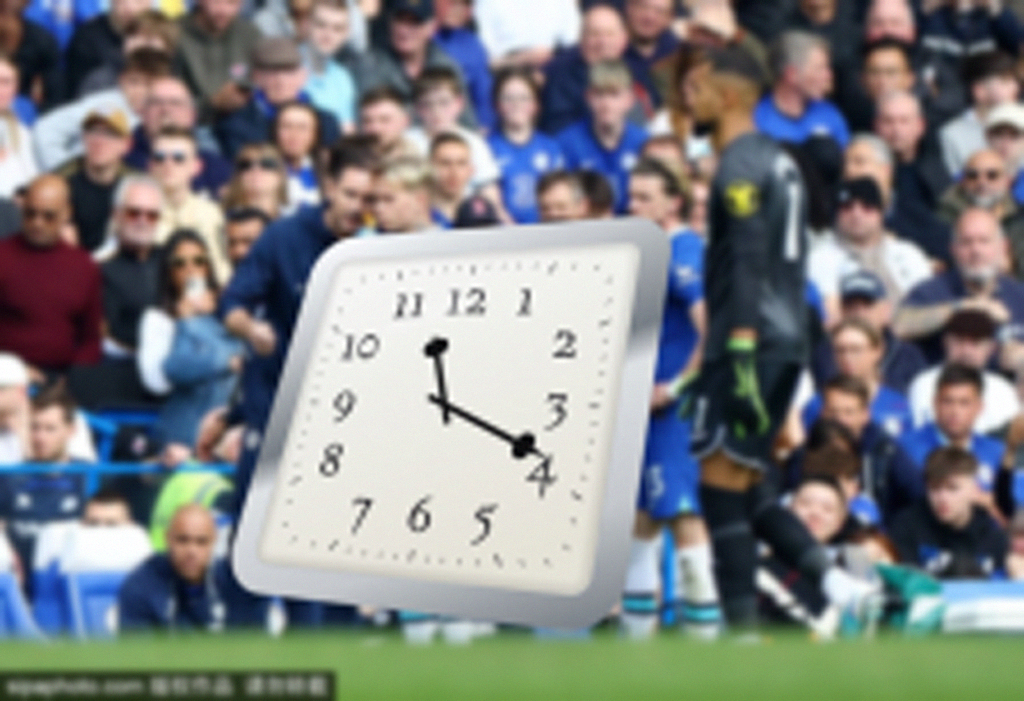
11:19
